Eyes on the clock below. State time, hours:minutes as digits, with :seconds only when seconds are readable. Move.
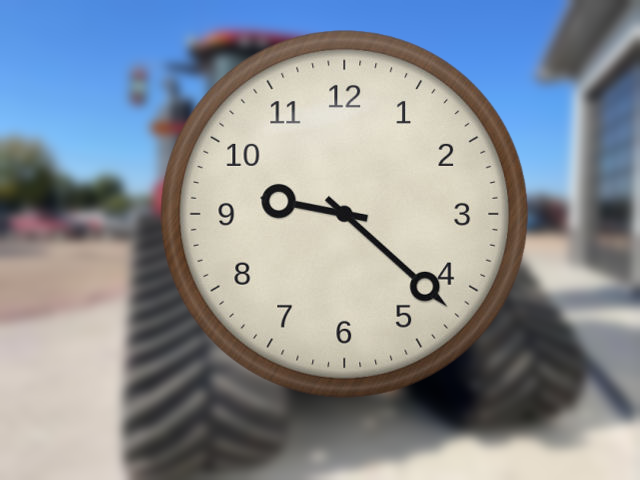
9:22
